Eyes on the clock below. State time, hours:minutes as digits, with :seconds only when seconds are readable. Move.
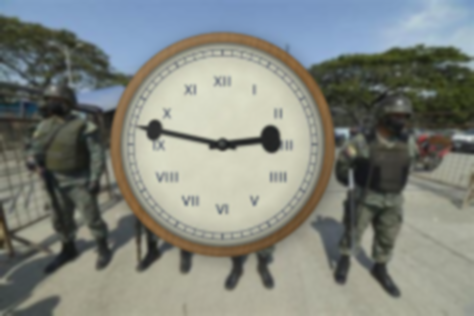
2:47
